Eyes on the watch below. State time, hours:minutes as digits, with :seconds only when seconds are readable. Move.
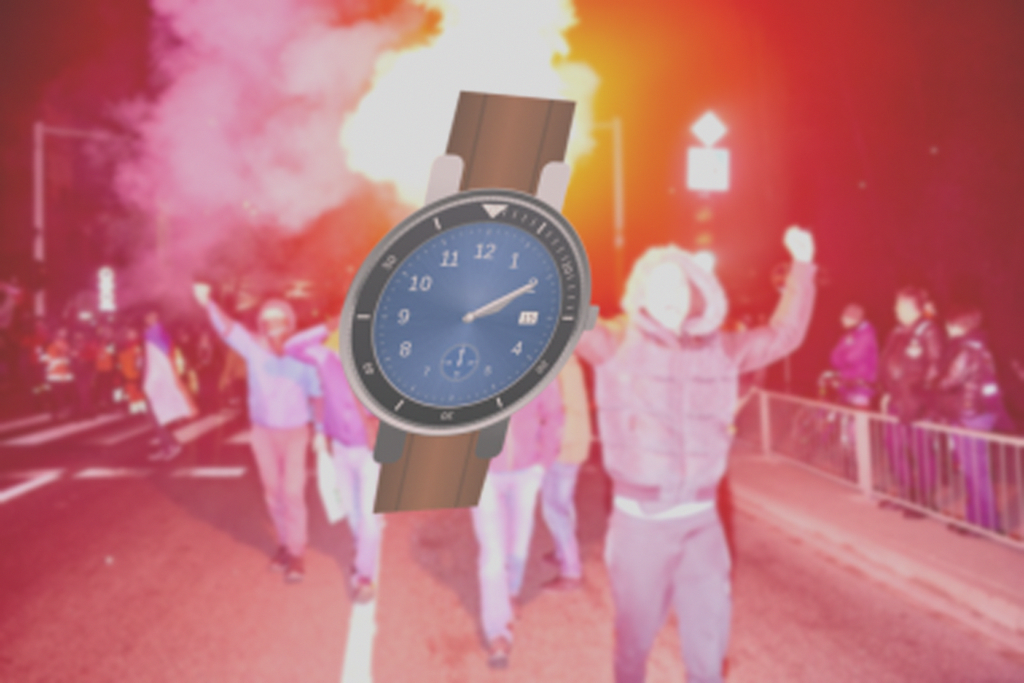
2:10
